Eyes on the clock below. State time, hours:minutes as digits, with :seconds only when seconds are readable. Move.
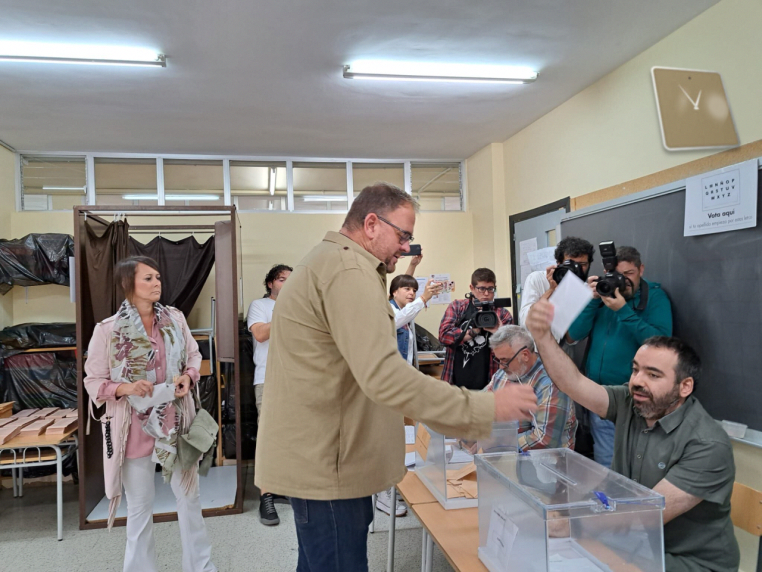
12:55
